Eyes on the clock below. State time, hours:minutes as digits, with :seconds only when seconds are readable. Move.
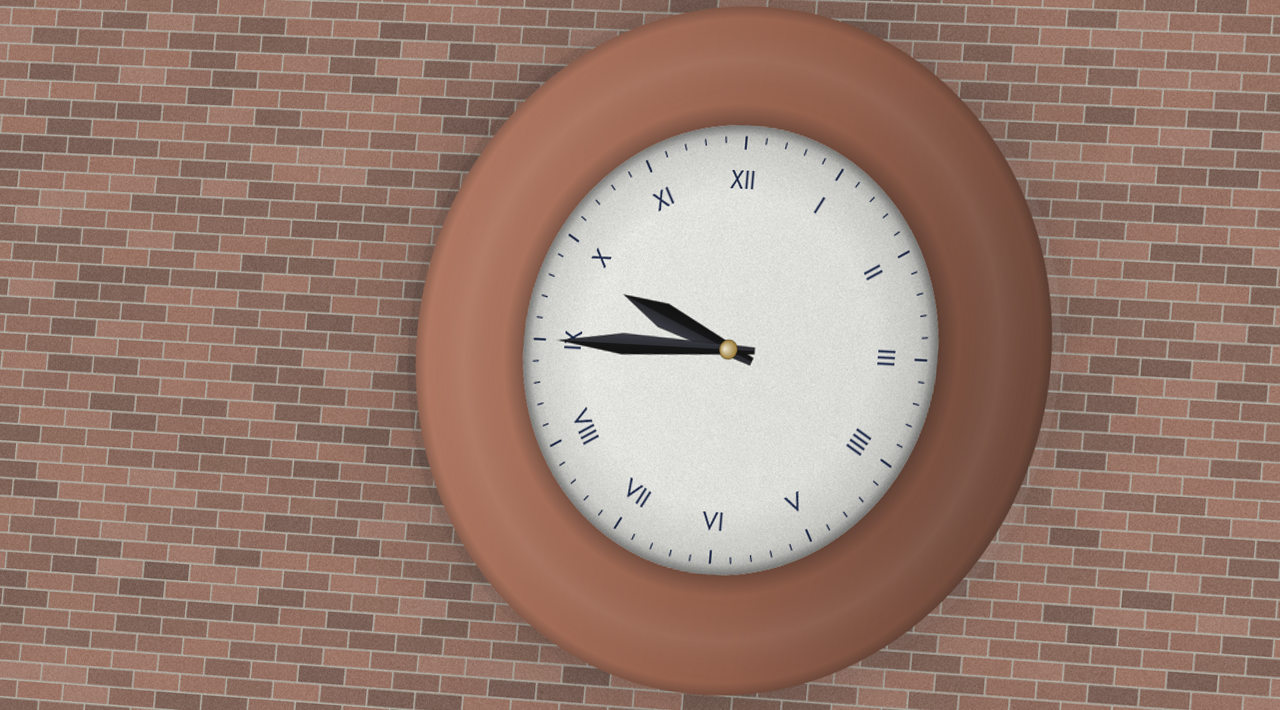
9:45
